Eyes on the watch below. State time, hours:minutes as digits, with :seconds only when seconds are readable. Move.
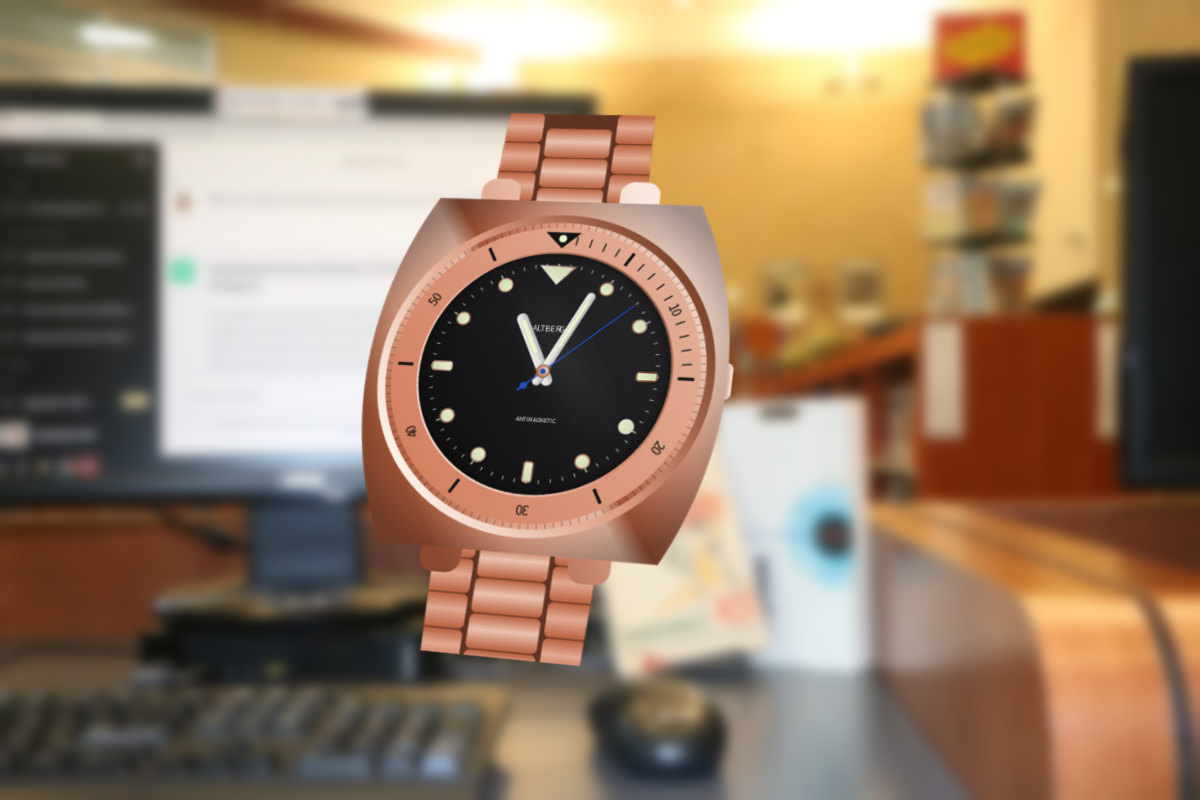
11:04:08
